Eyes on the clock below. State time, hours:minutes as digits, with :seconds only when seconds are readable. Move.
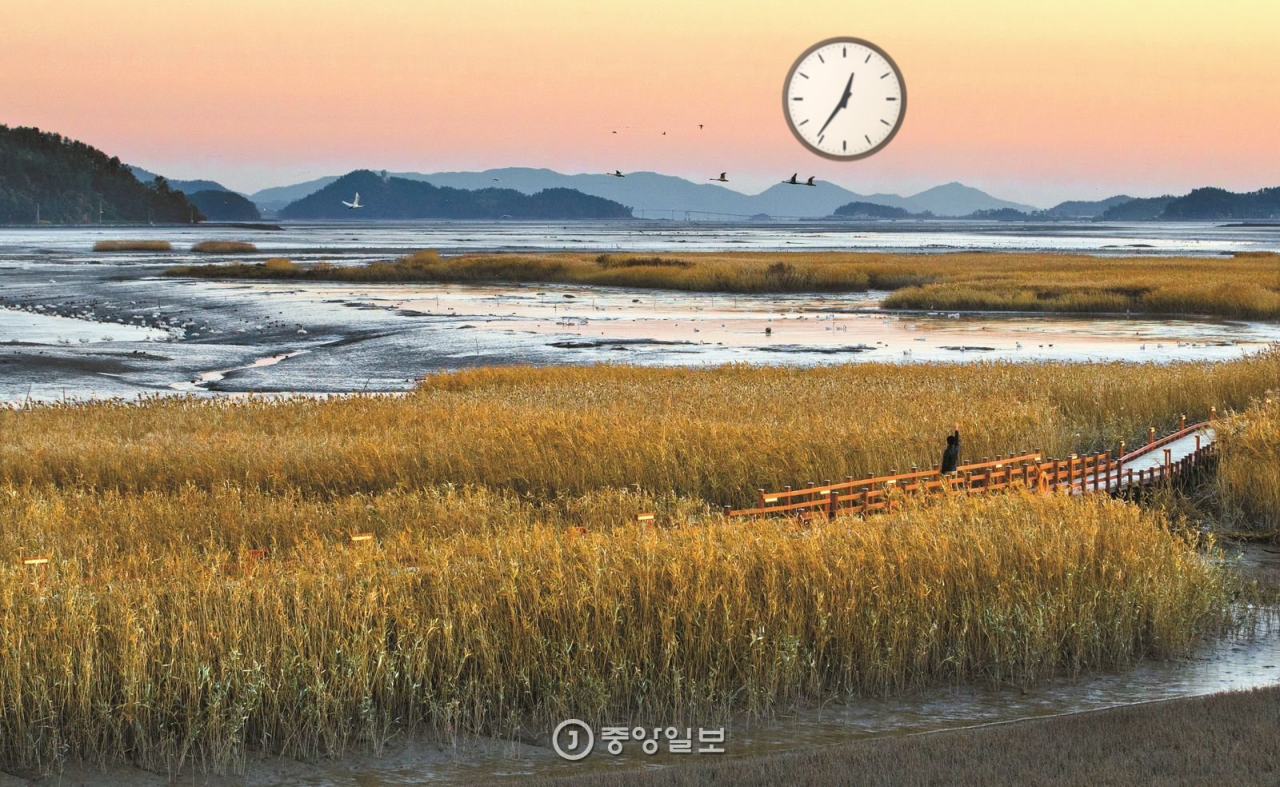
12:36
